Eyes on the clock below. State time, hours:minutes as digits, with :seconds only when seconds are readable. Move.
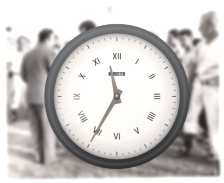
11:35
